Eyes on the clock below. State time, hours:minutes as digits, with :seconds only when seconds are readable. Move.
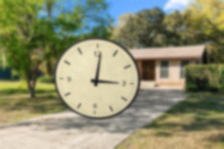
3:01
